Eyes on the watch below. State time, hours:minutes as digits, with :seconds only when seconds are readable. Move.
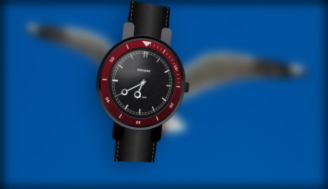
6:40
